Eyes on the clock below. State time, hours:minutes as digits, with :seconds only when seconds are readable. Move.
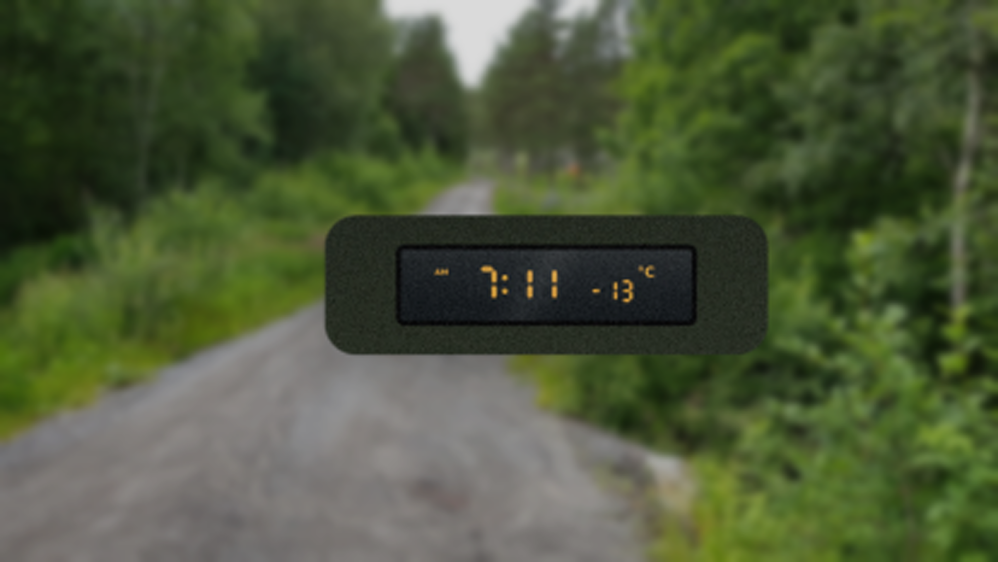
7:11
